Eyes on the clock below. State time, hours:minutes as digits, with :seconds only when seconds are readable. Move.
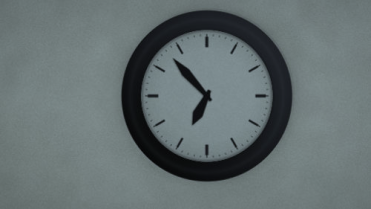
6:53
